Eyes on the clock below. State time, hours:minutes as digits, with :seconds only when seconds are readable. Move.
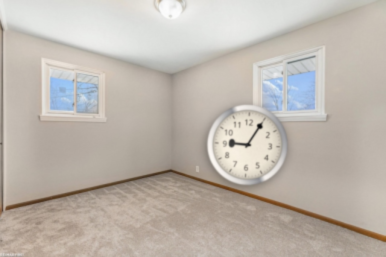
9:05
